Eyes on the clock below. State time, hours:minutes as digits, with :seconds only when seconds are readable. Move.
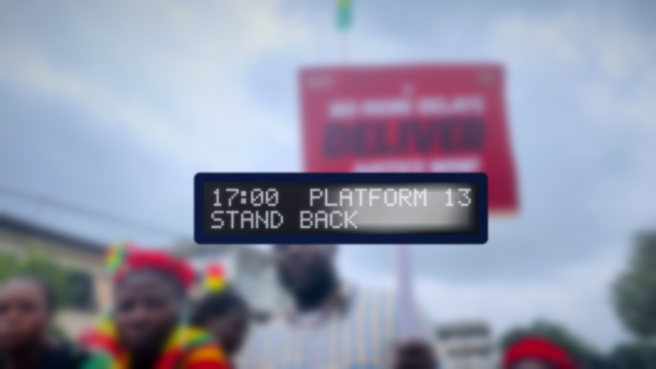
17:00
